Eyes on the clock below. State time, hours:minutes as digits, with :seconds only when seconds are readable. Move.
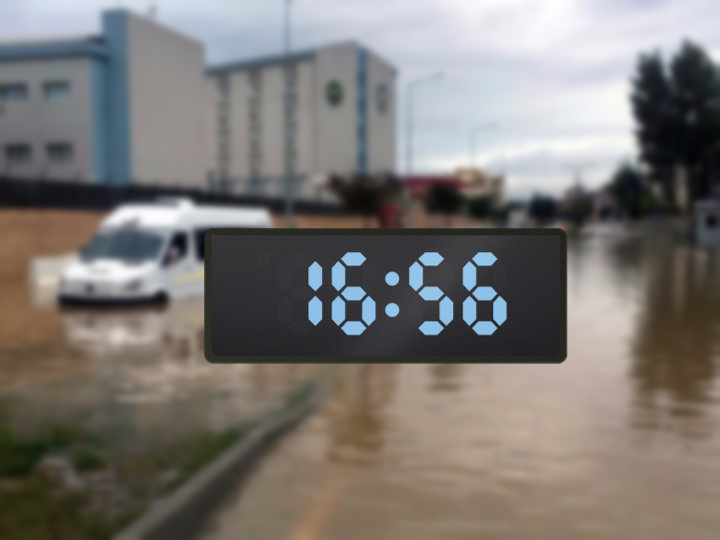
16:56
